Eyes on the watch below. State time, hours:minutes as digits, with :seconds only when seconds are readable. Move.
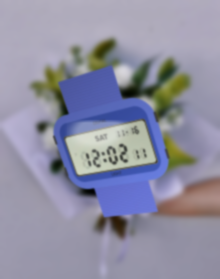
12:02:11
